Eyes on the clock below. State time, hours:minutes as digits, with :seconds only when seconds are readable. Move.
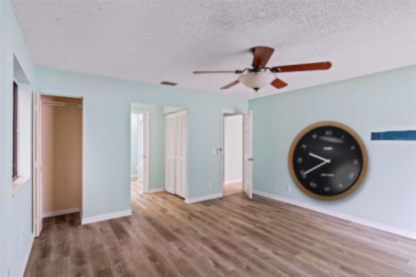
9:40
